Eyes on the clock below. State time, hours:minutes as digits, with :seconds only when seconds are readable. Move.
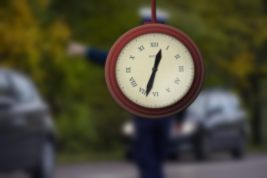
12:33
